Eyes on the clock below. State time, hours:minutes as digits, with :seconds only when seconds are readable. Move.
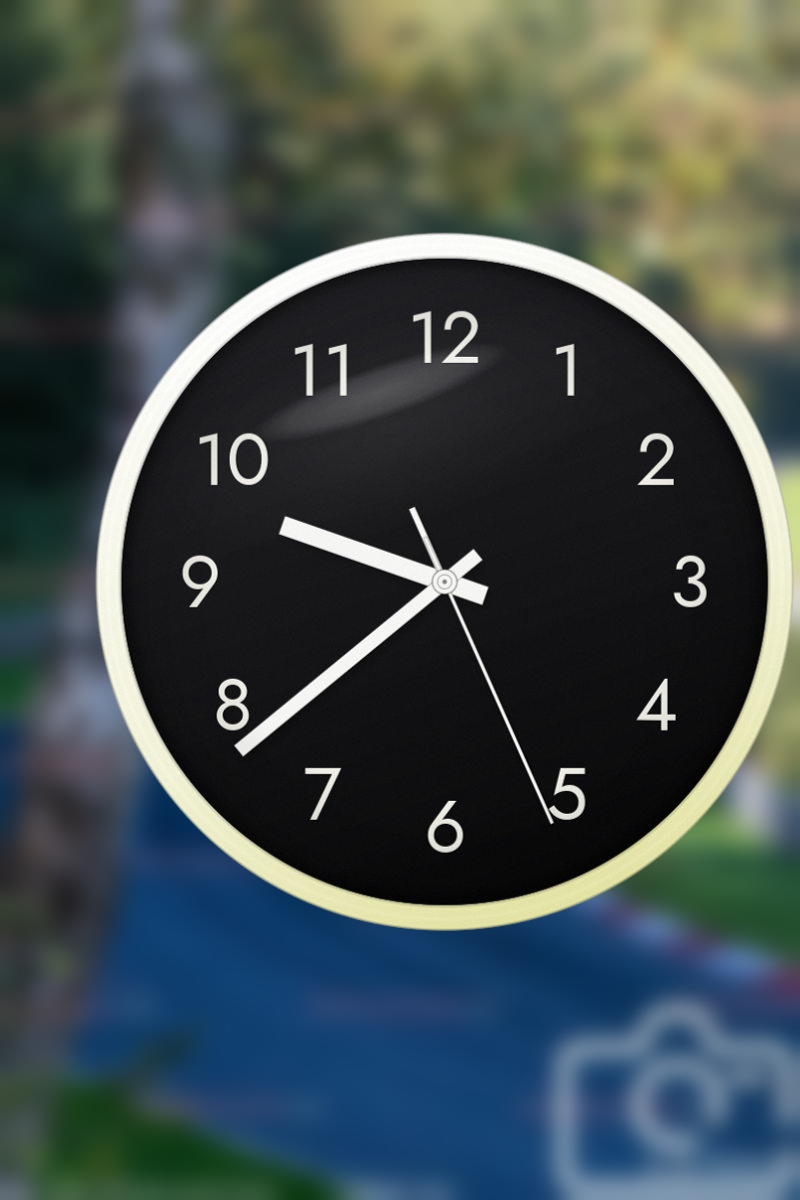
9:38:26
